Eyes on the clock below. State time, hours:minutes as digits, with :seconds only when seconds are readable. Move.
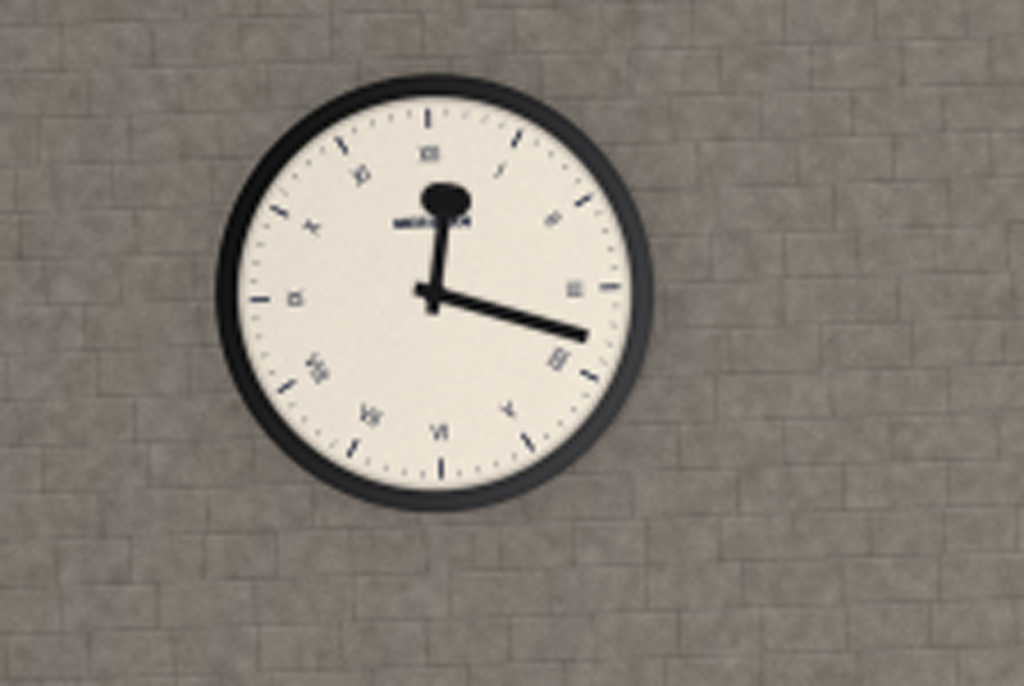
12:18
